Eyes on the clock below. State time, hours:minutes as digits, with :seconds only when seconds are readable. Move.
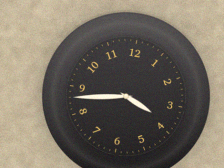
3:43
